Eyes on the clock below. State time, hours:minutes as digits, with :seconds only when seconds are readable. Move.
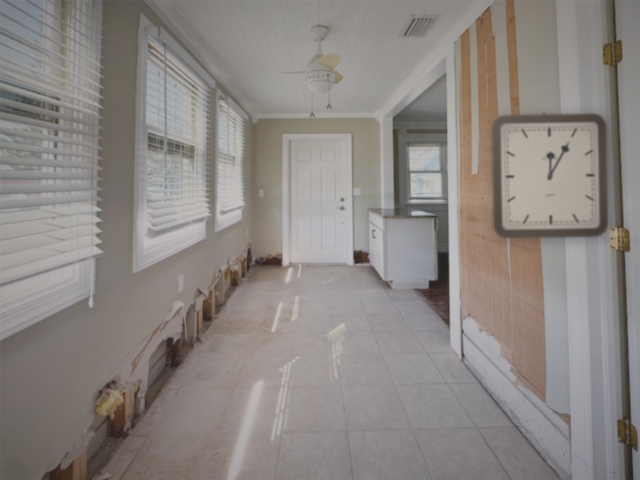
12:05
